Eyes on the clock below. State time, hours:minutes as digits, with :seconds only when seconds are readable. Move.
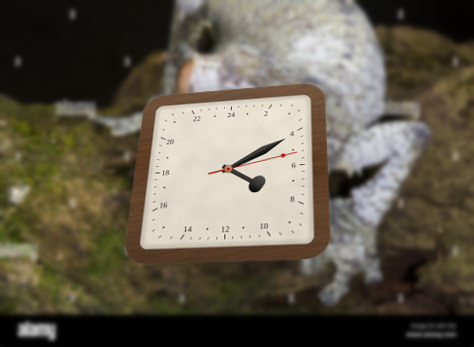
8:10:13
